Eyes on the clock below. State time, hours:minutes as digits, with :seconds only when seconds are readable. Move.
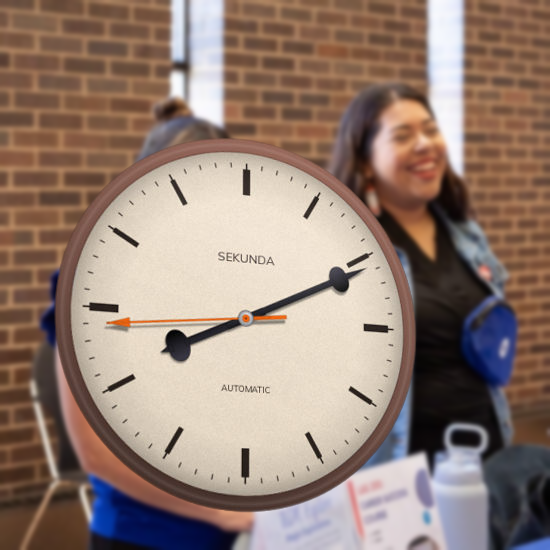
8:10:44
